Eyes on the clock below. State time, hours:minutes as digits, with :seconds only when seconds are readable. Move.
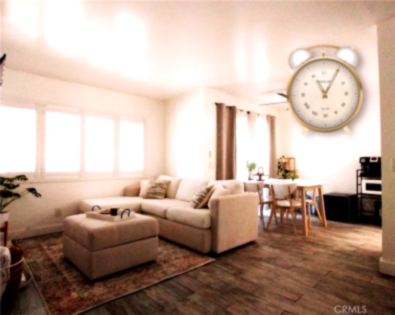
11:05
